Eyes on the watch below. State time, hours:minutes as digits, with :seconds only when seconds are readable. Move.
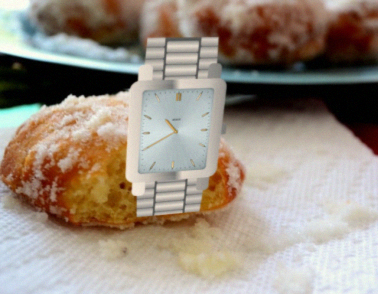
10:40
